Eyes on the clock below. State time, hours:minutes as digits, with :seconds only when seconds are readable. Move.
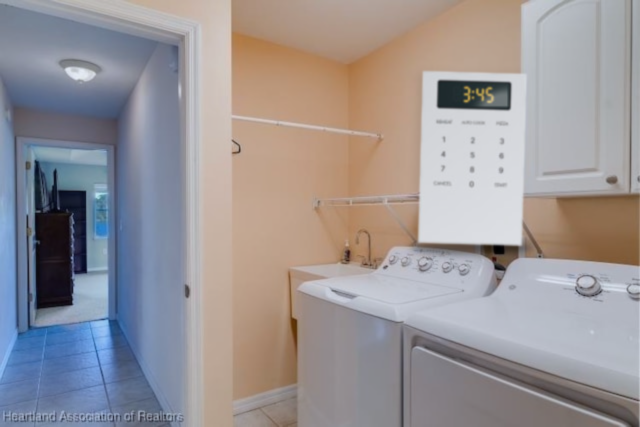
3:45
